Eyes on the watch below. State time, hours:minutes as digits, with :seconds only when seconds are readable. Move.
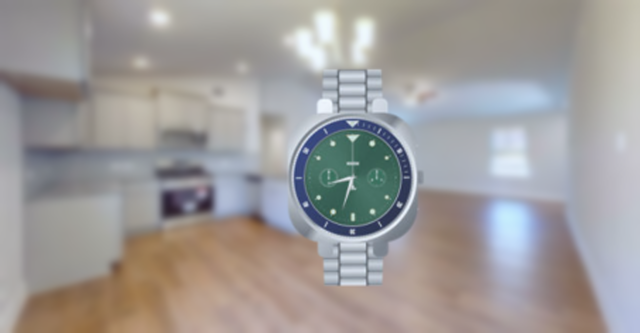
8:33
